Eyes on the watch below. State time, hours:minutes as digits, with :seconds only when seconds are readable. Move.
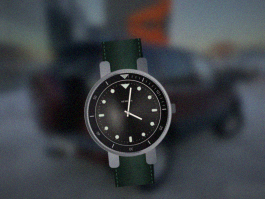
4:02
